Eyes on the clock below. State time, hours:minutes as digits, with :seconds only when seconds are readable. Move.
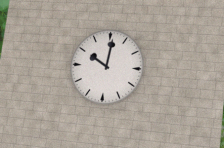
10:01
